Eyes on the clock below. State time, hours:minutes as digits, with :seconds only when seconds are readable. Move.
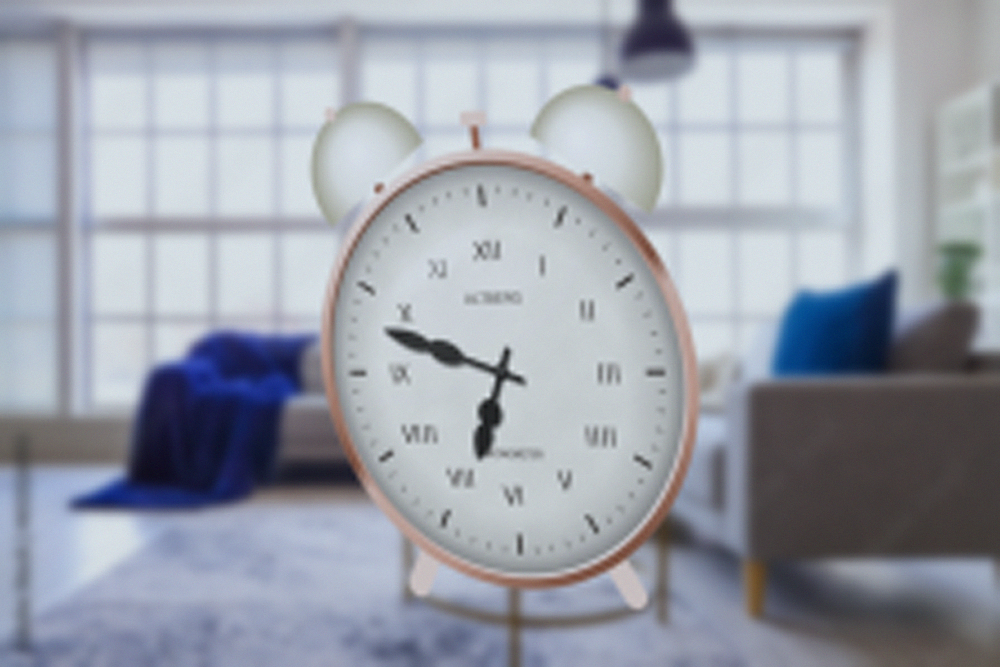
6:48
